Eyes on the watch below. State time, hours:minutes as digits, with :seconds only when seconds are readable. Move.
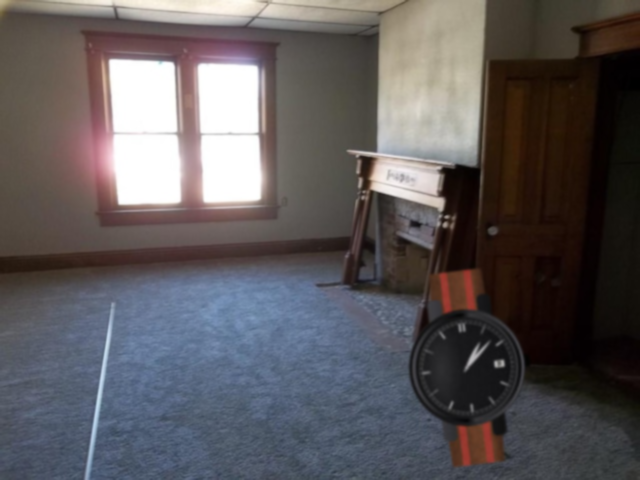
1:08
